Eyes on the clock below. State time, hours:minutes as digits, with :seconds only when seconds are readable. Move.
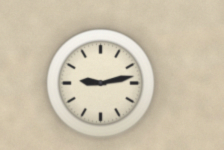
9:13
